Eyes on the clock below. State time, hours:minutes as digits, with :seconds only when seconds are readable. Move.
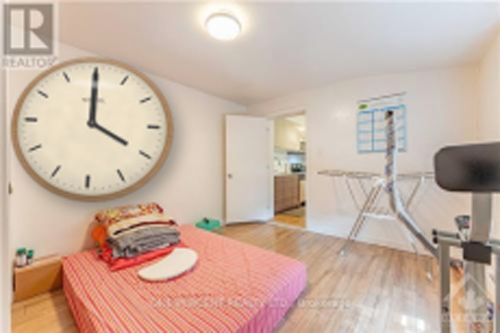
4:00
